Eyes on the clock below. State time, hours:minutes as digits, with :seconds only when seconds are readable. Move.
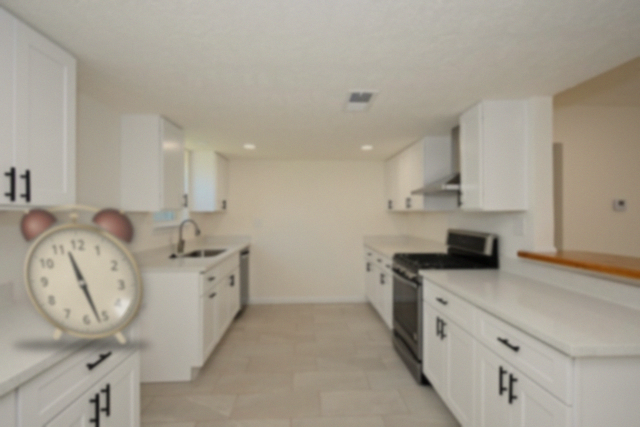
11:27
